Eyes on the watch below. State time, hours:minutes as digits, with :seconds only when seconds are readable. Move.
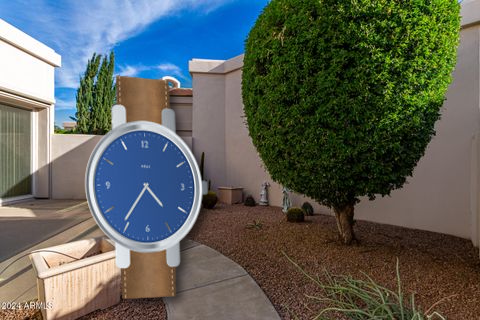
4:36
